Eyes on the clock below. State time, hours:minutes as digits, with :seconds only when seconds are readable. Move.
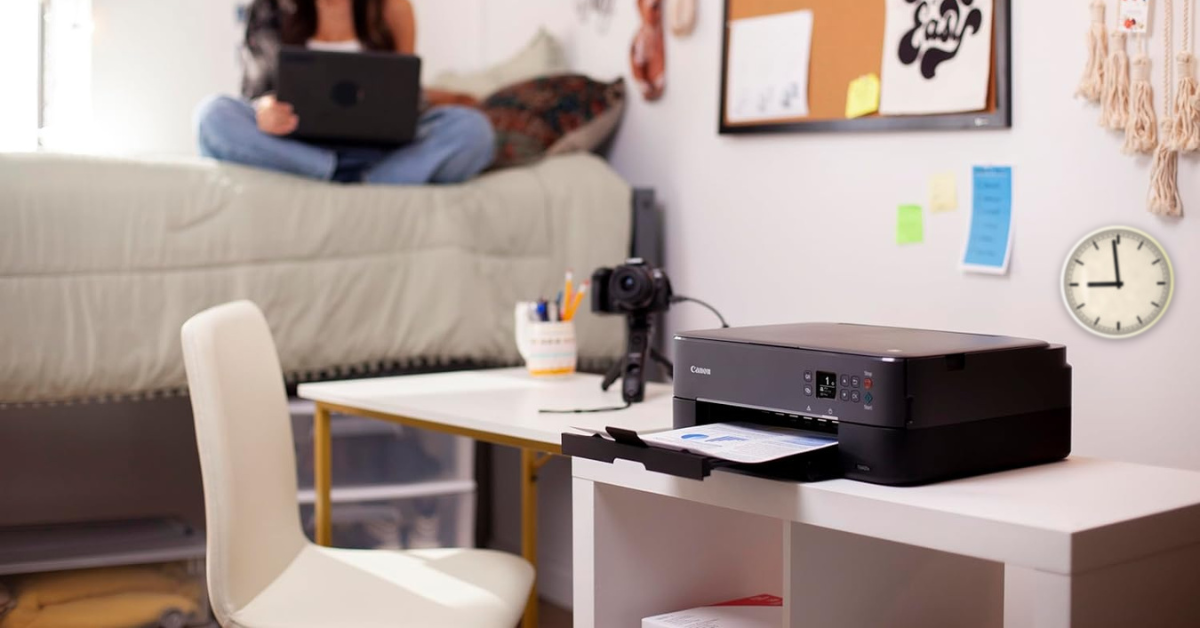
8:59
